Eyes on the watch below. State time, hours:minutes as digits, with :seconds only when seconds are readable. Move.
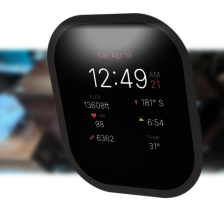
12:49:21
